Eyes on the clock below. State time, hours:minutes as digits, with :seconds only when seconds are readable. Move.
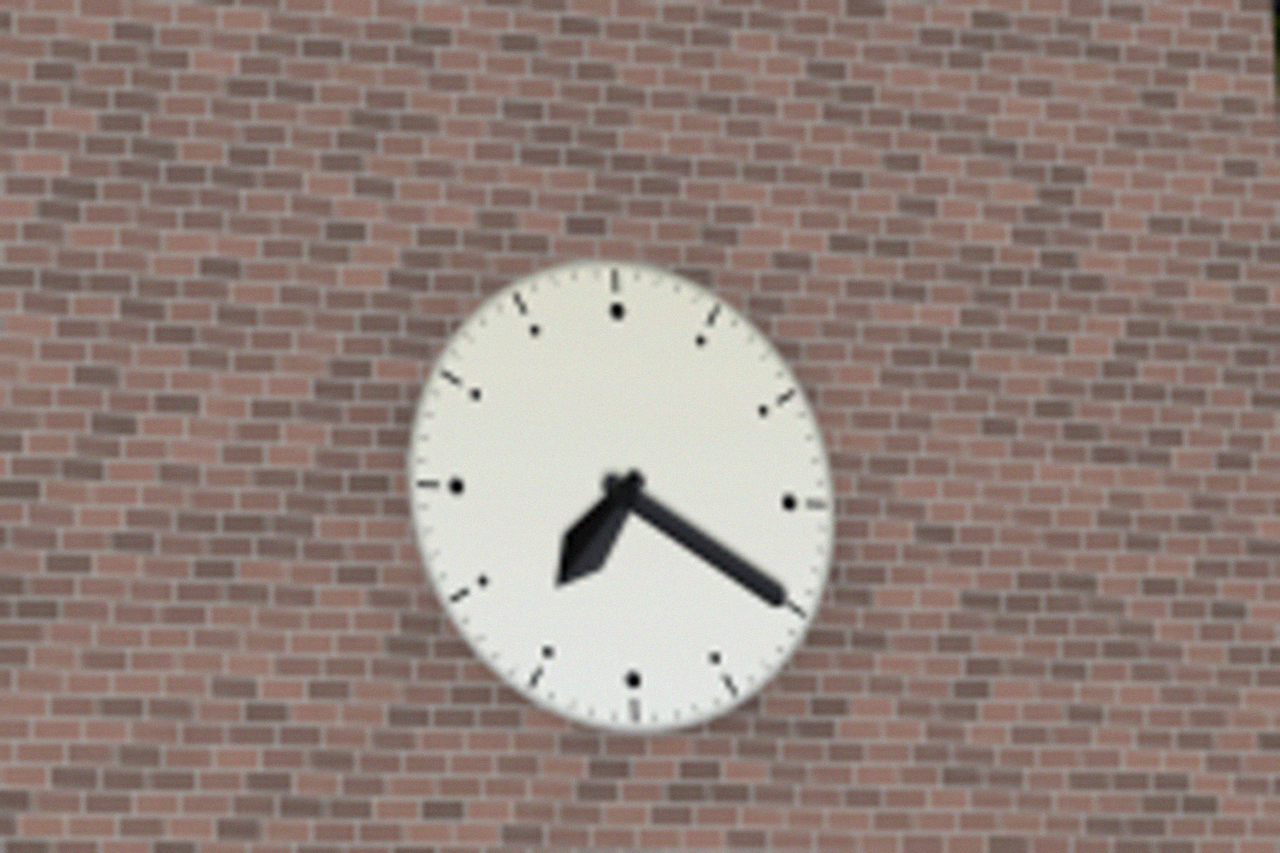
7:20
